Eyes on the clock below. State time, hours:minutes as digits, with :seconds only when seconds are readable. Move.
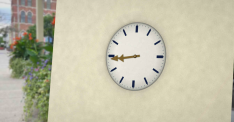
8:44
